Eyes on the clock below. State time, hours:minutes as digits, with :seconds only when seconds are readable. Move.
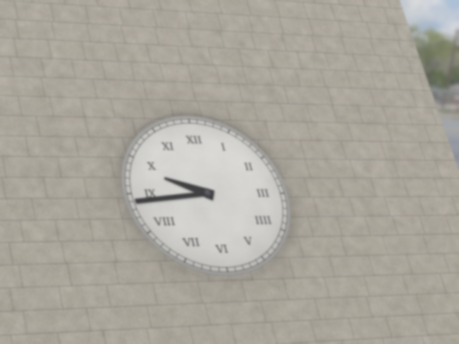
9:44
